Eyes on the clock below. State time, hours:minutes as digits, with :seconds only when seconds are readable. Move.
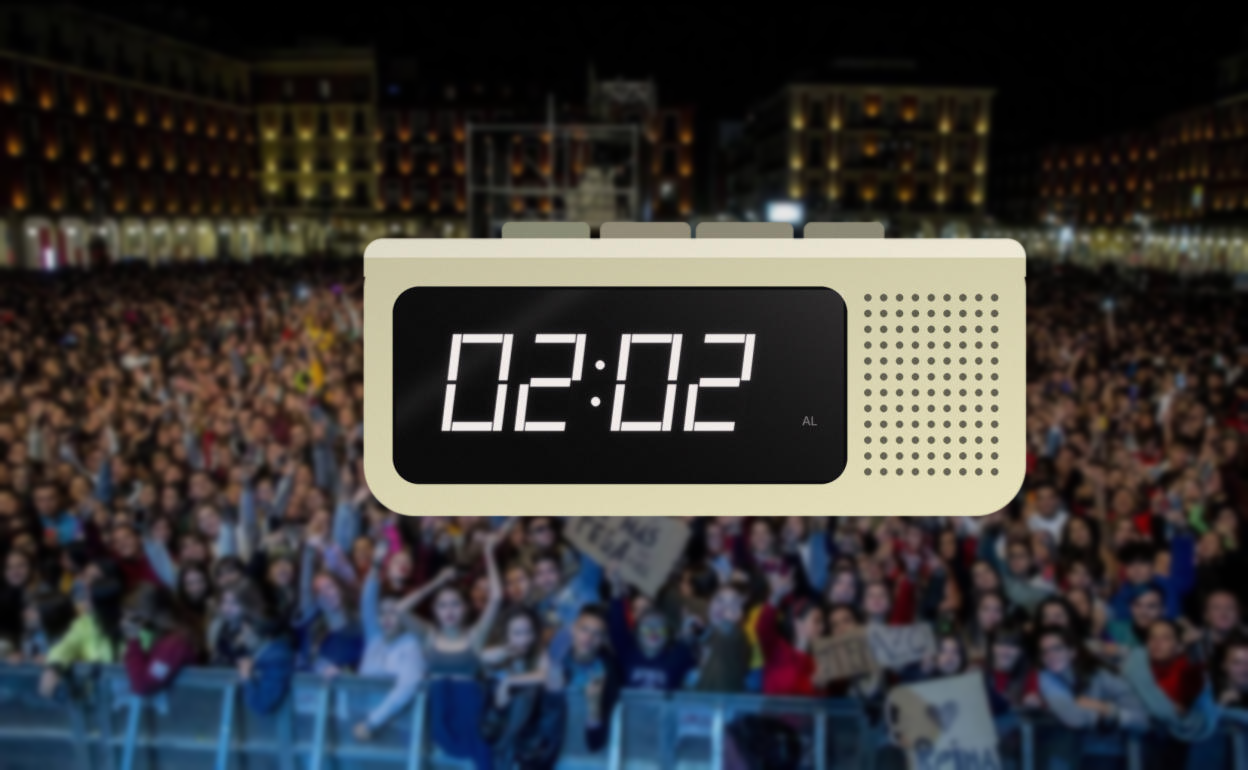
2:02
